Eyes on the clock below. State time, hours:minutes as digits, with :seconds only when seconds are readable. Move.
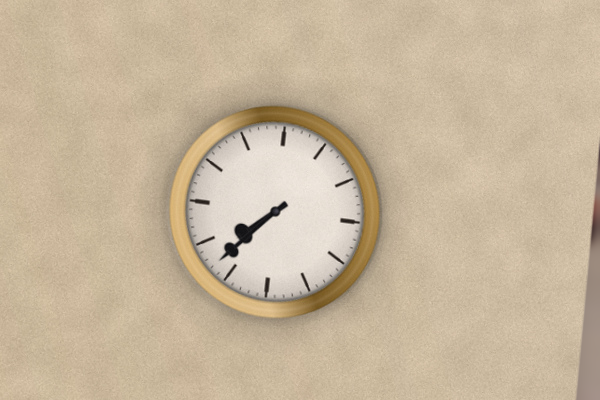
7:37
